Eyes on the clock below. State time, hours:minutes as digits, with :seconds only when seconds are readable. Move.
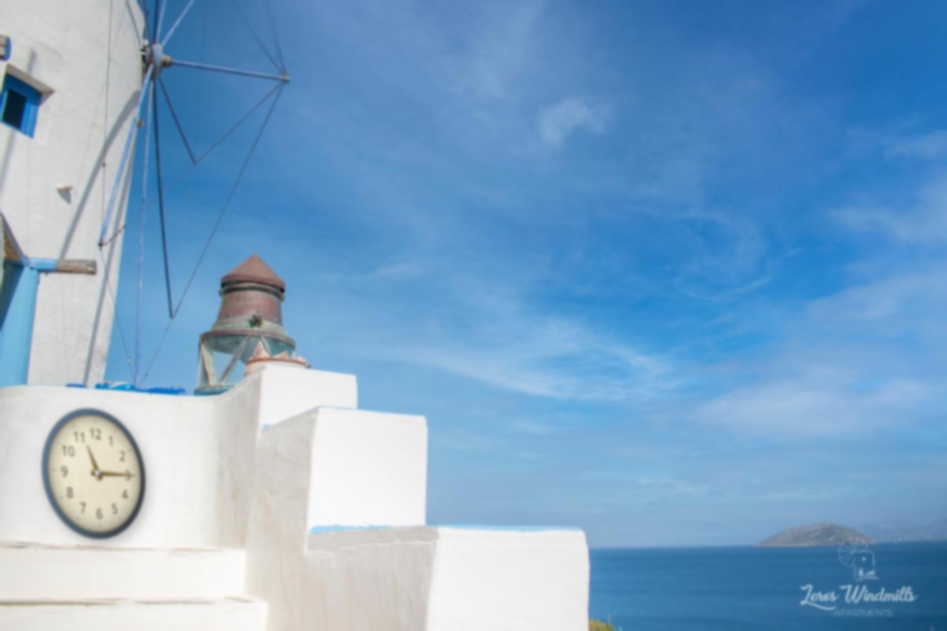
11:15
